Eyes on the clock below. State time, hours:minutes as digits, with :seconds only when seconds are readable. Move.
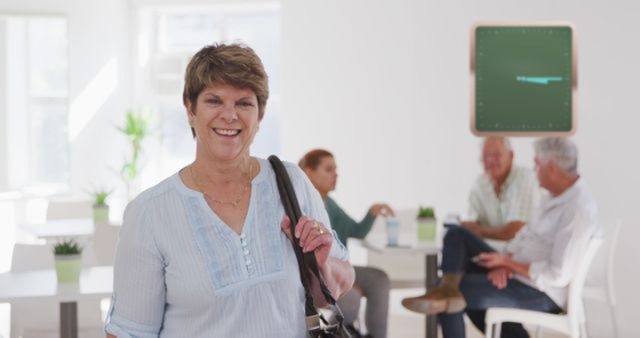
3:15
